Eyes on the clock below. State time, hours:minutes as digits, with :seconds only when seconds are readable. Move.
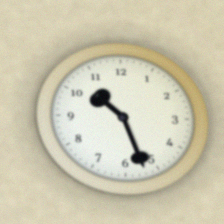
10:27
